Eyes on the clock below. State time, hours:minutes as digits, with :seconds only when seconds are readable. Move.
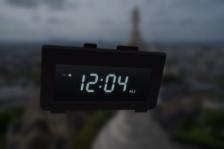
12:04
